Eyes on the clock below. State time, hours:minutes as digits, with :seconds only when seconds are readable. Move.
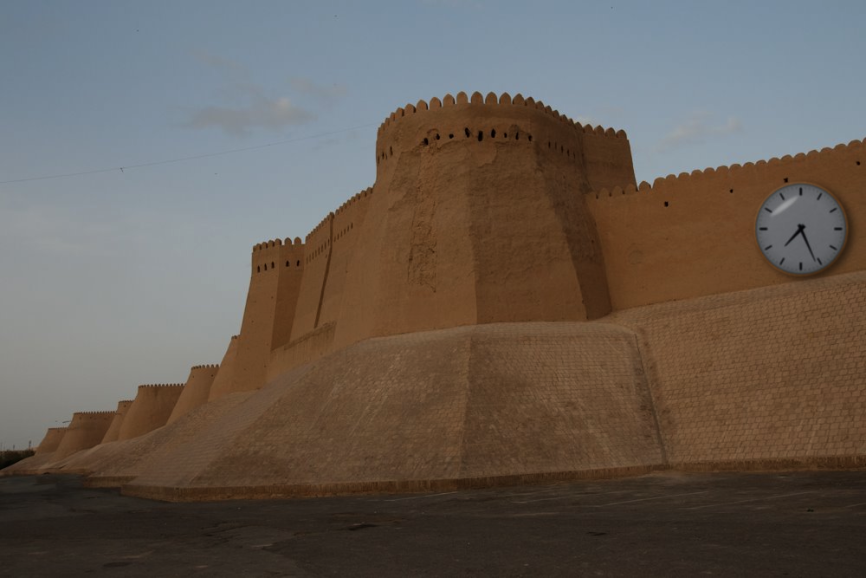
7:26
